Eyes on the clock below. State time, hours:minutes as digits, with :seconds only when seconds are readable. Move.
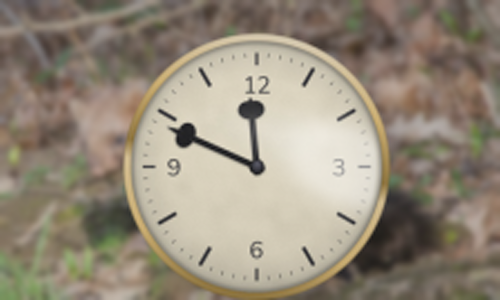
11:49
